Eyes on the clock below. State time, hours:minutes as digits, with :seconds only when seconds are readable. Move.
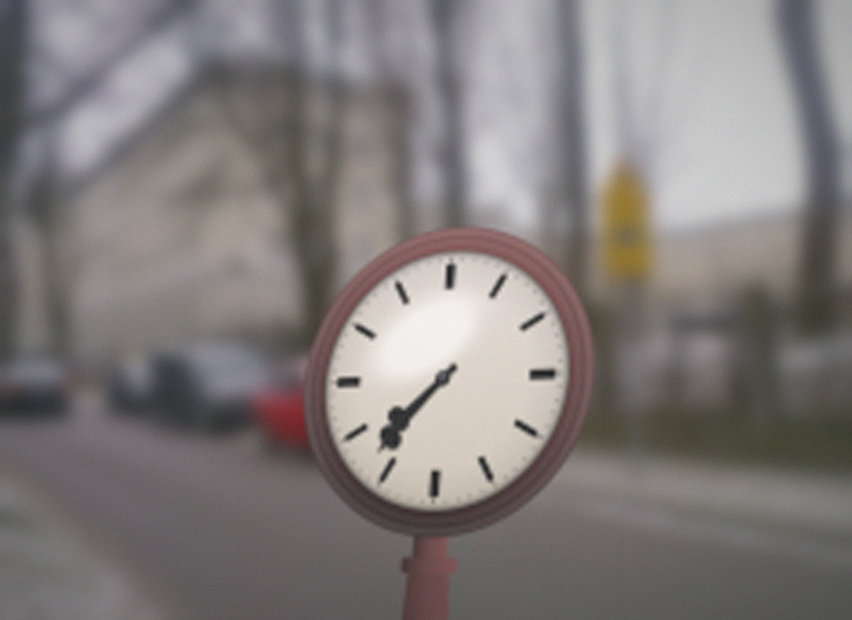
7:37
